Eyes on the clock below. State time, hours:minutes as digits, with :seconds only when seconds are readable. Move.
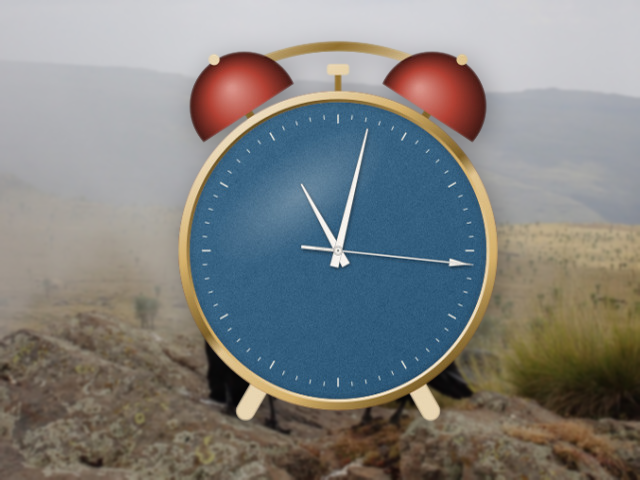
11:02:16
